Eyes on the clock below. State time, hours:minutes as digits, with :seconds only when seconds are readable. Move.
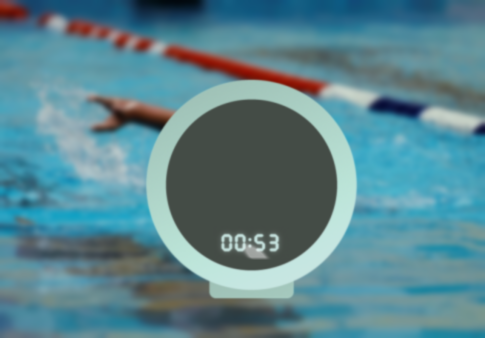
0:53
